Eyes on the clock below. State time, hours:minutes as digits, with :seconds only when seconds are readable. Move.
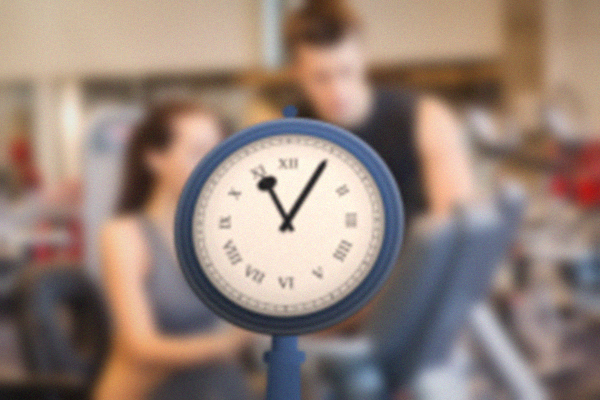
11:05
